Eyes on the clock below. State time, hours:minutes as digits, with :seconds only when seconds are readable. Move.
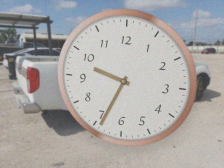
9:34
